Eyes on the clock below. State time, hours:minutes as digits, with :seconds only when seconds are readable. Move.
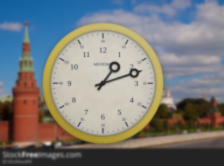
1:12
